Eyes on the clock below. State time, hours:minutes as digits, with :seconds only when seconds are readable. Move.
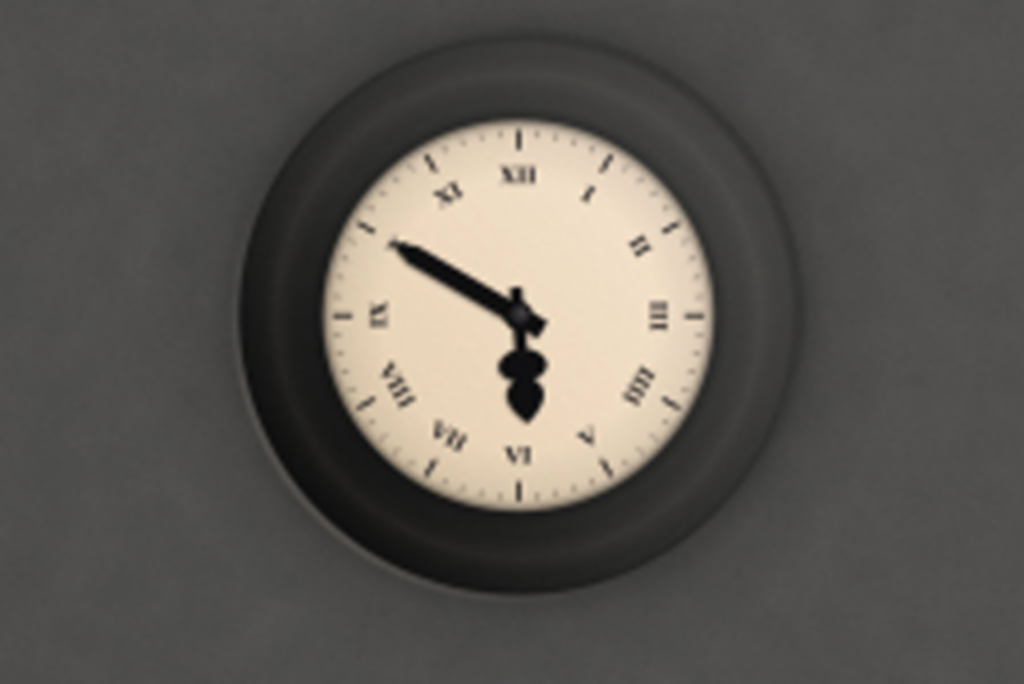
5:50
